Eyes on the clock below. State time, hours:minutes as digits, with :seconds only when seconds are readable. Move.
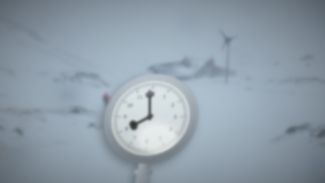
7:59
